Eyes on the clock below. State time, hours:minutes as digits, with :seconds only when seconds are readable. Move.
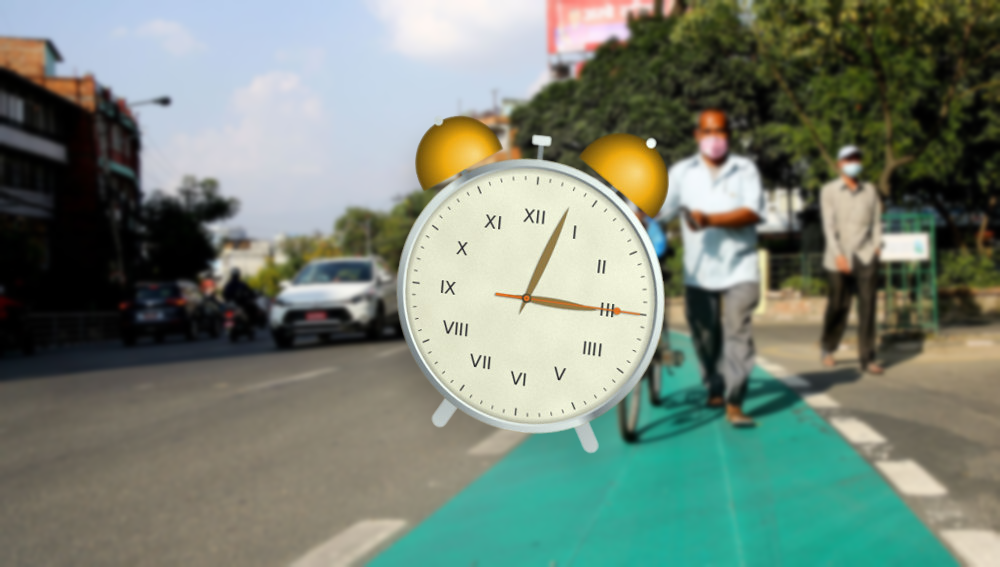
3:03:15
